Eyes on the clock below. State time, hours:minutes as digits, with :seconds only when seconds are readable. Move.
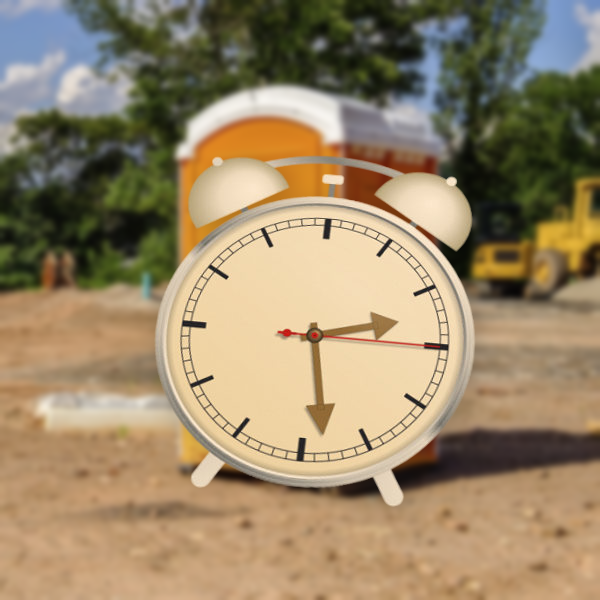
2:28:15
